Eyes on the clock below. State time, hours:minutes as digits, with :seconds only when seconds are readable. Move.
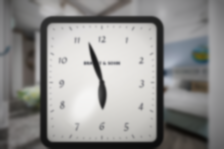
5:57
